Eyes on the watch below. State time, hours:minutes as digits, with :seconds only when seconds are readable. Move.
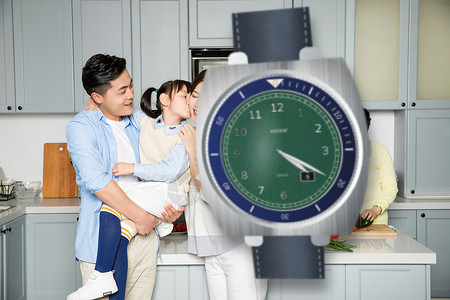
4:20
